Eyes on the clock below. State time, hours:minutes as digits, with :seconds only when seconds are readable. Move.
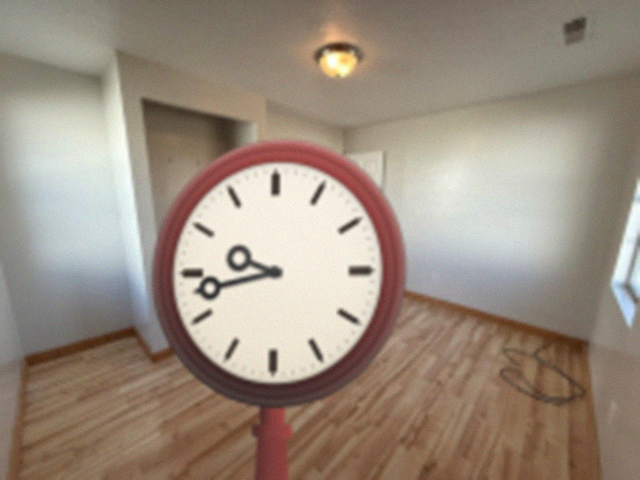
9:43
